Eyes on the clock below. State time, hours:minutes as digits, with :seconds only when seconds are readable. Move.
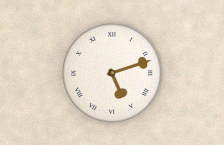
5:12
